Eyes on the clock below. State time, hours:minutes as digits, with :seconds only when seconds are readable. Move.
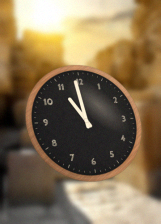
10:59
